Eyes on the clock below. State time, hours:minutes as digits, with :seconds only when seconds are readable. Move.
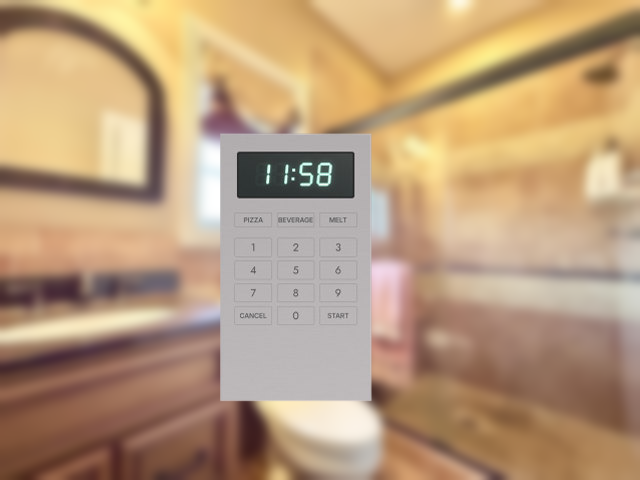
11:58
